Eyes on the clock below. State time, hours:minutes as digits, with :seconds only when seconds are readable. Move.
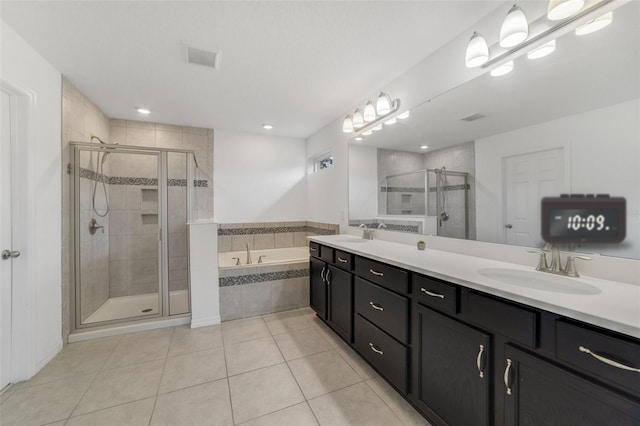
10:09
